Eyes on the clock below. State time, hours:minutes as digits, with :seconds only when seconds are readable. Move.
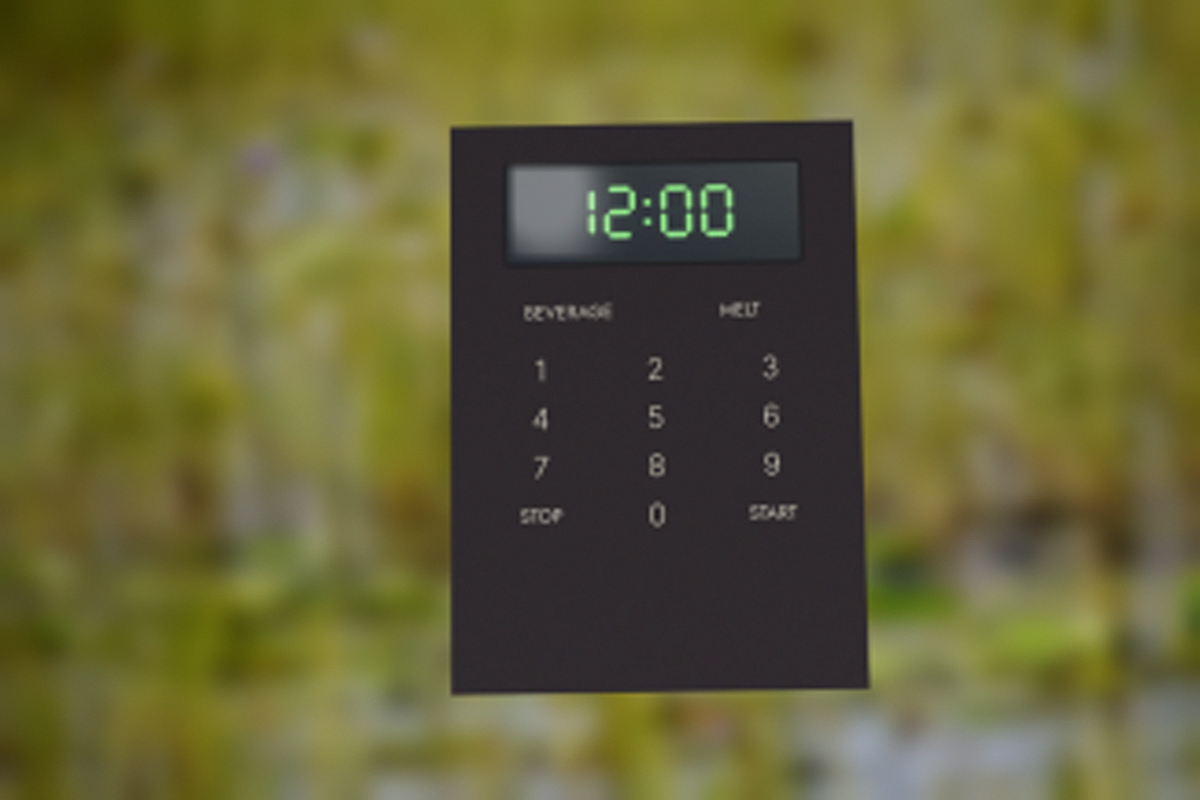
12:00
